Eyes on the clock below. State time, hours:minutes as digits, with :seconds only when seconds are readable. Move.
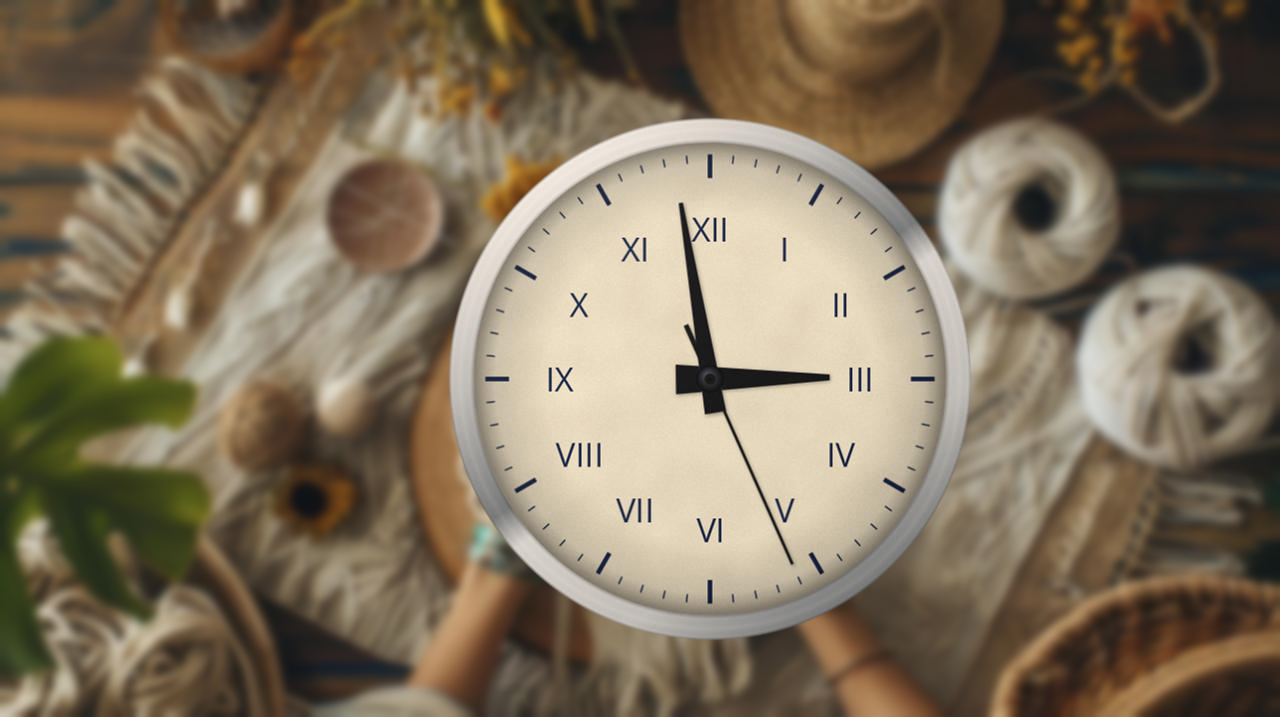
2:58:26
